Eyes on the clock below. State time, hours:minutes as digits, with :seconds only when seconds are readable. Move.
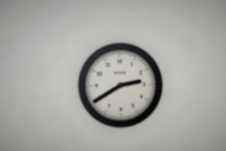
2:40
